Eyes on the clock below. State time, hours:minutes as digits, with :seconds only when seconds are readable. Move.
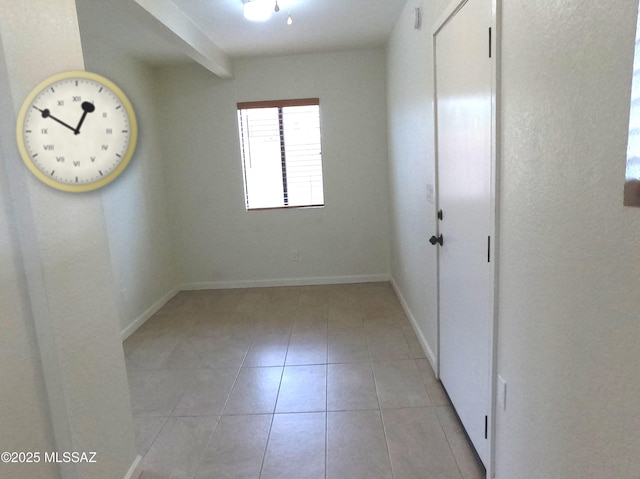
12:50
